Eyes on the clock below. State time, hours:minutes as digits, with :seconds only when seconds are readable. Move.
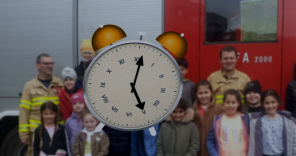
5:01
